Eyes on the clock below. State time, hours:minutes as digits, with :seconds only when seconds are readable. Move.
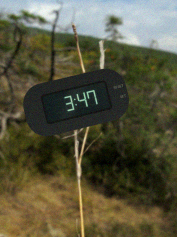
3:47
